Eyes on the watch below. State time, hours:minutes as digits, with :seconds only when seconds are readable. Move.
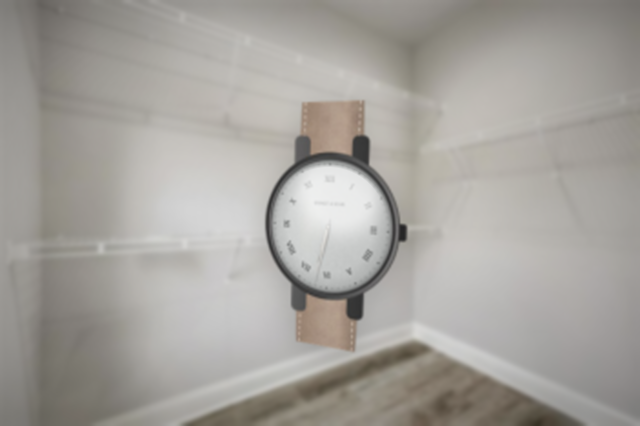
6:32
